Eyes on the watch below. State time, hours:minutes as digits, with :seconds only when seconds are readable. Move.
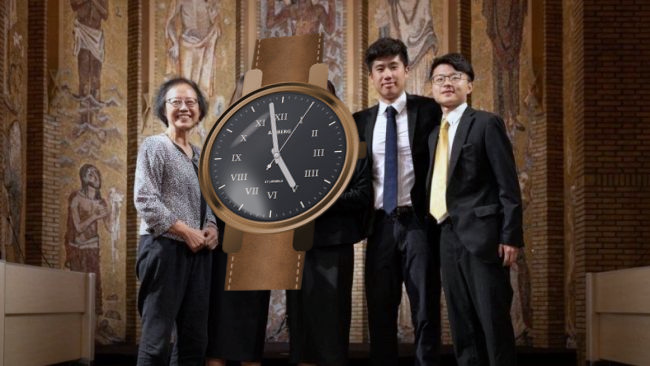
4:58:05
